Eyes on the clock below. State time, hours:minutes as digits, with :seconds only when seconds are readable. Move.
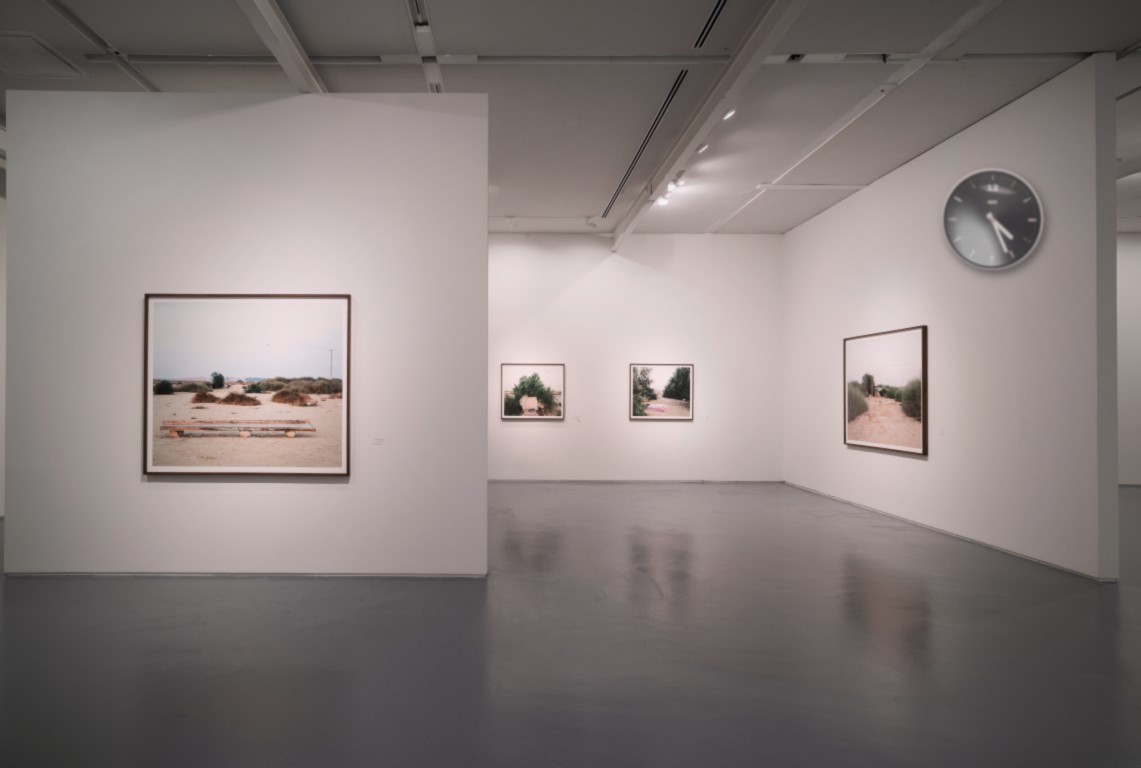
4:26
